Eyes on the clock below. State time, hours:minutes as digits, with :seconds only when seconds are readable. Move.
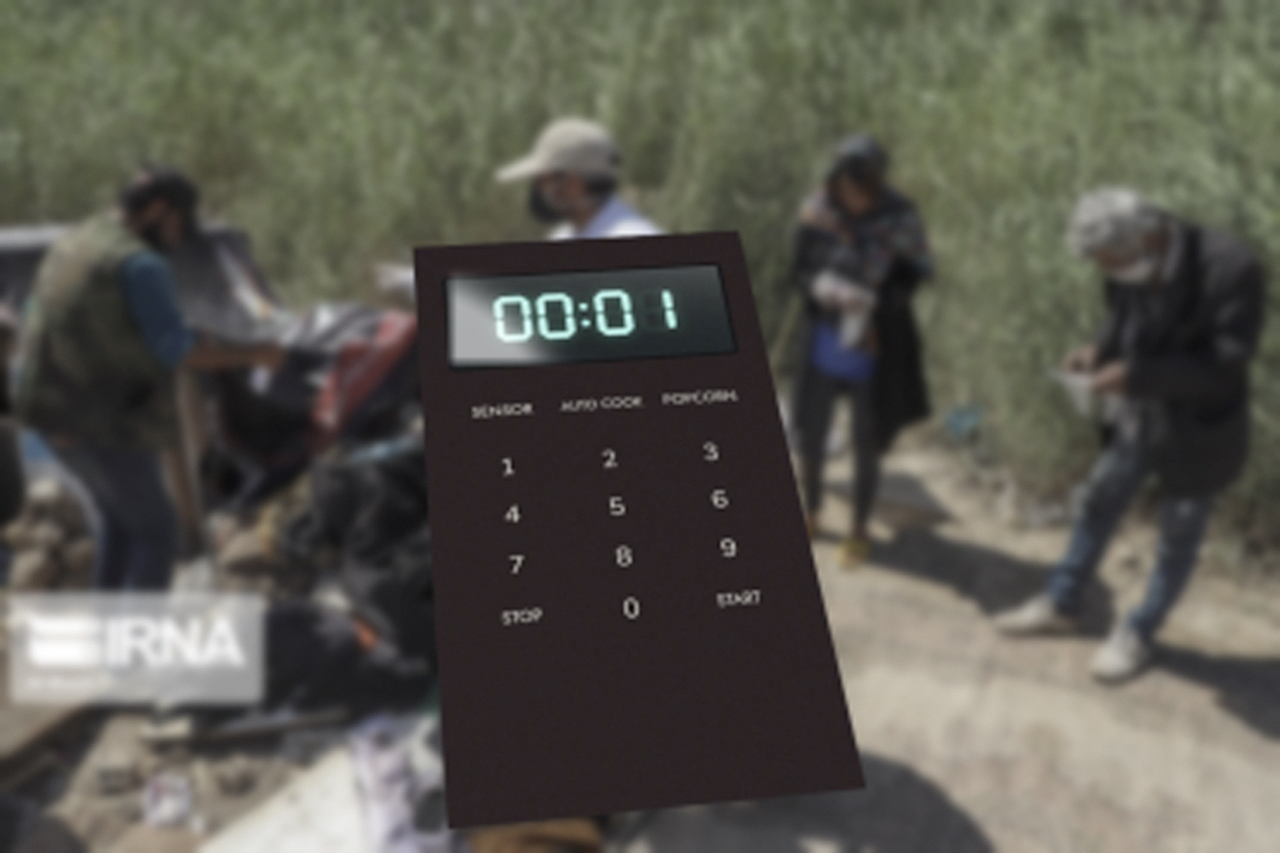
0:01
